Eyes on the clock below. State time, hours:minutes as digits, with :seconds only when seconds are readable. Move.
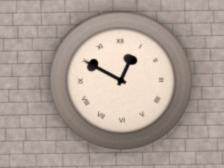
12:50
